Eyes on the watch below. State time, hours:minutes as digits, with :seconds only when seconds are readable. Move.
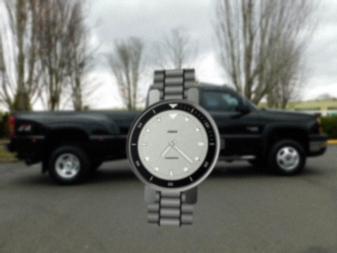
7:22
